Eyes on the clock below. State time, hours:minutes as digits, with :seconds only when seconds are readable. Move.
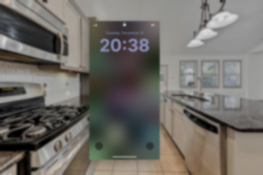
20:38
